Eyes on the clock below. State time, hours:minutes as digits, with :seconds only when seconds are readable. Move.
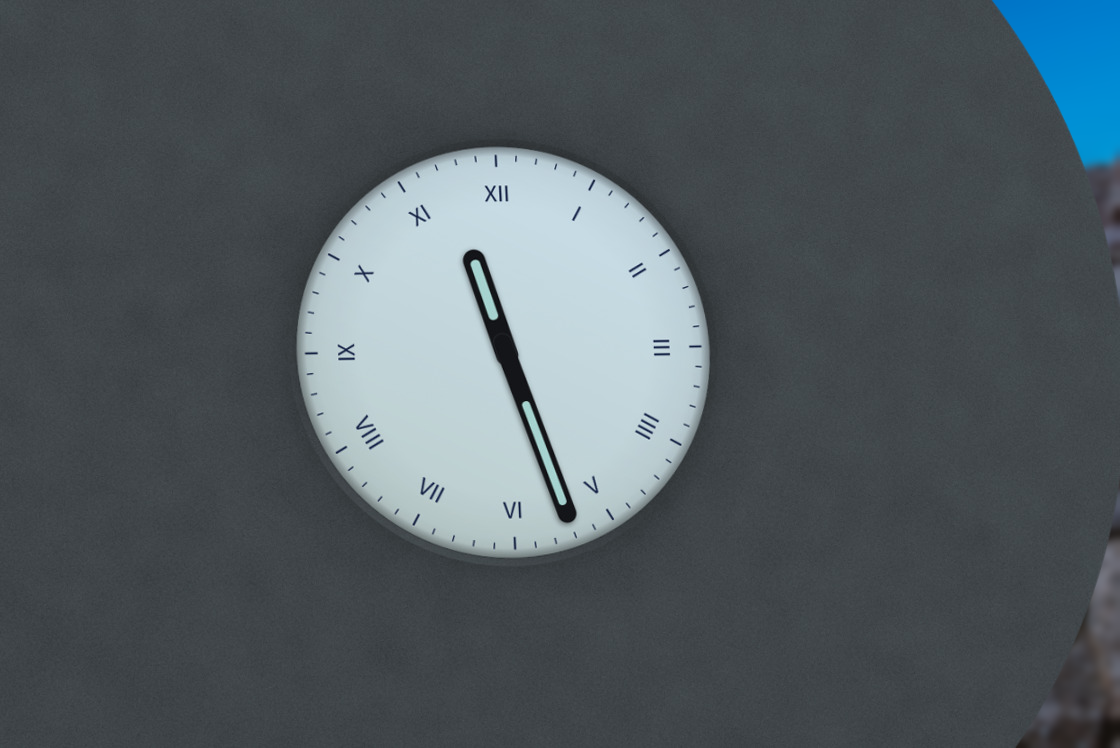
11:27
